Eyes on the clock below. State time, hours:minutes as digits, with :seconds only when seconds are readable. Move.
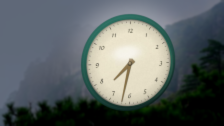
7:32
